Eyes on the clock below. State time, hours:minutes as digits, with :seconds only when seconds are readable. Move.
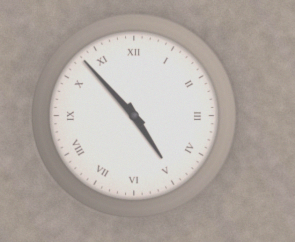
4:53
